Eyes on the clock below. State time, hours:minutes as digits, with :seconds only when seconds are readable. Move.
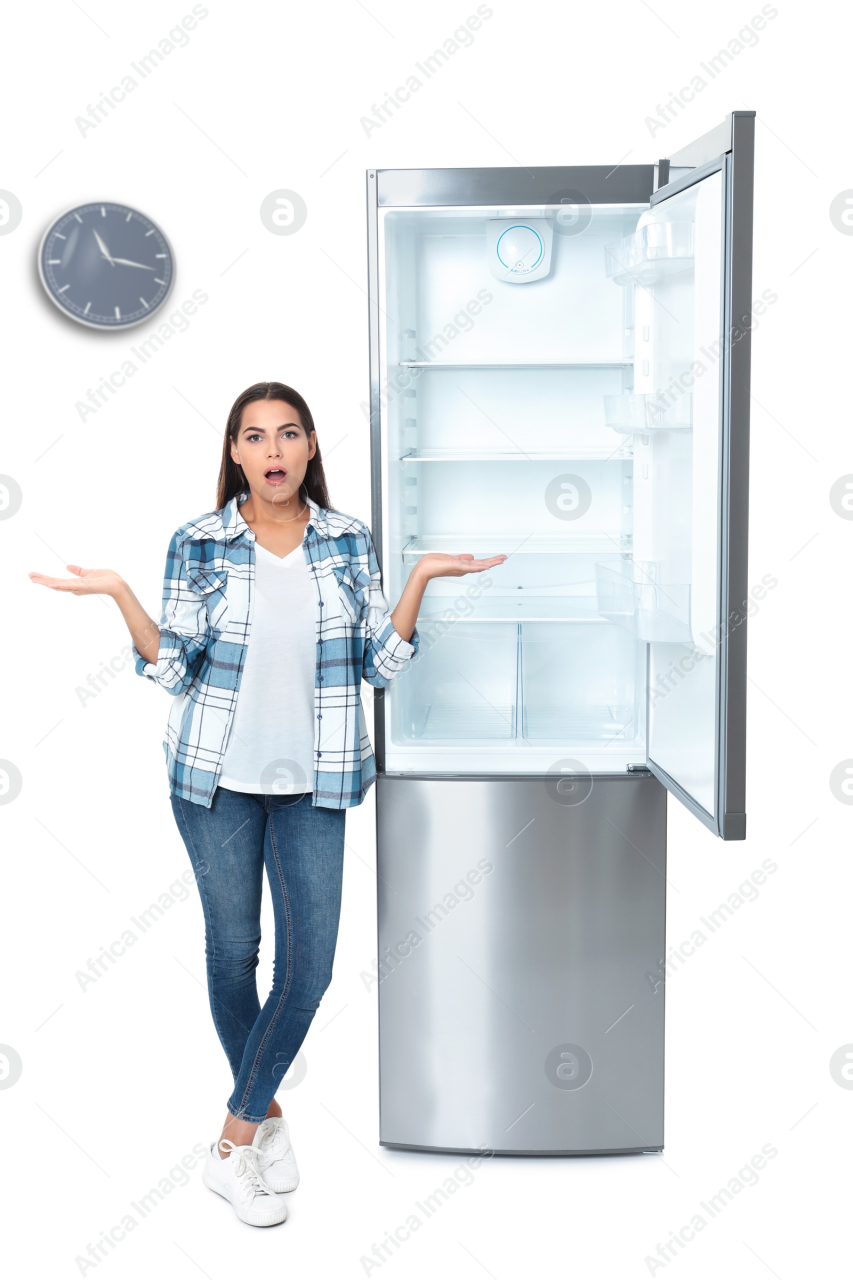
11:18
